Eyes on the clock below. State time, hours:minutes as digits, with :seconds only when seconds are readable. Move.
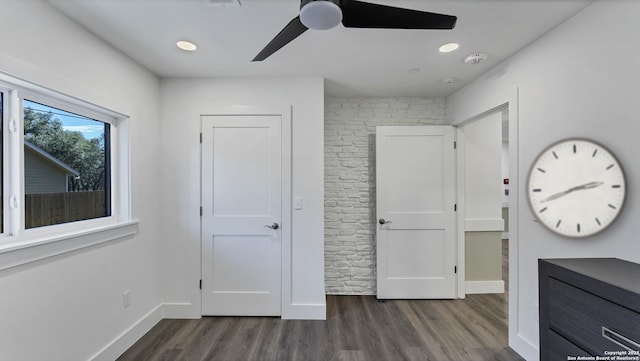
2:42
